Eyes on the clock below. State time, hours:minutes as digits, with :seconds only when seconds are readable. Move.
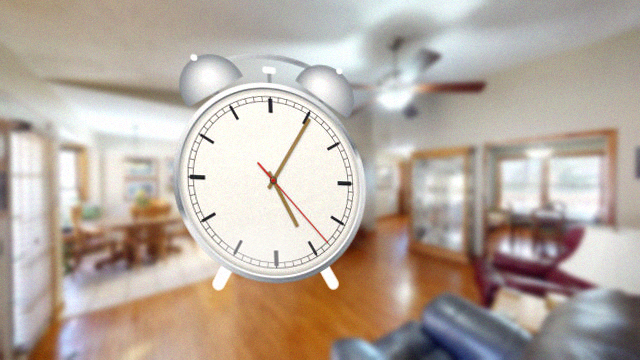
5:05:23
